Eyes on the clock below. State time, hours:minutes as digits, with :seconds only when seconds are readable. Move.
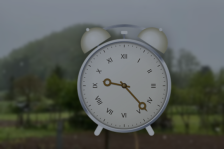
9:23
